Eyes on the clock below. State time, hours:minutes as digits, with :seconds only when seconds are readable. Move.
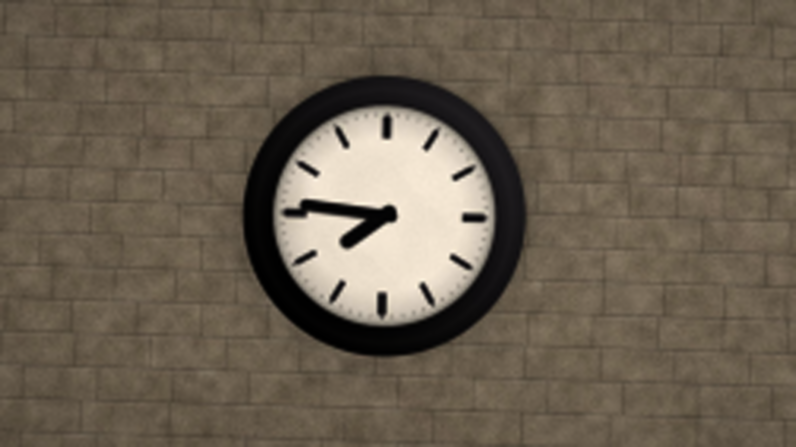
7:46
